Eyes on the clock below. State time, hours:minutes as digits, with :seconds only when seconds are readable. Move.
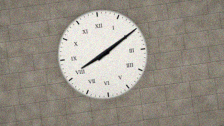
8:10
